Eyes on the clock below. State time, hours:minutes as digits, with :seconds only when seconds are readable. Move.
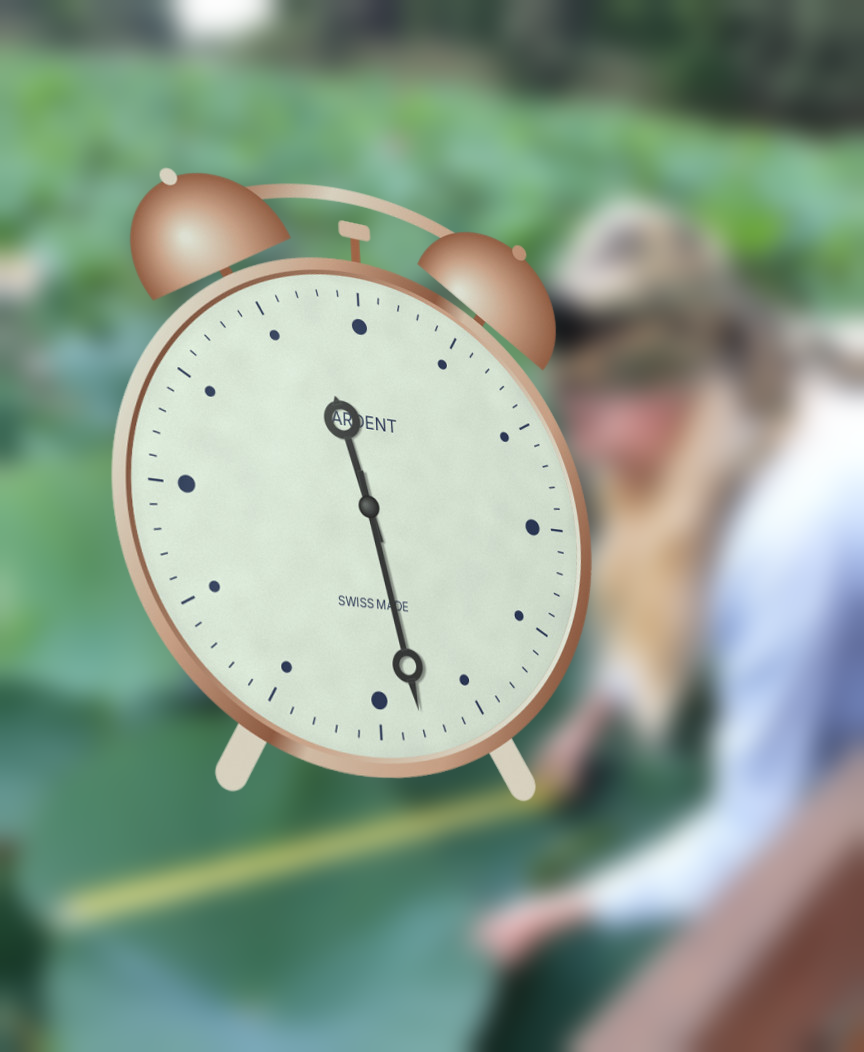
11:28
